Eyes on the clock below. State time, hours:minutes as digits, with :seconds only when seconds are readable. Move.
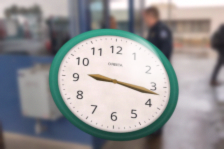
9:17
